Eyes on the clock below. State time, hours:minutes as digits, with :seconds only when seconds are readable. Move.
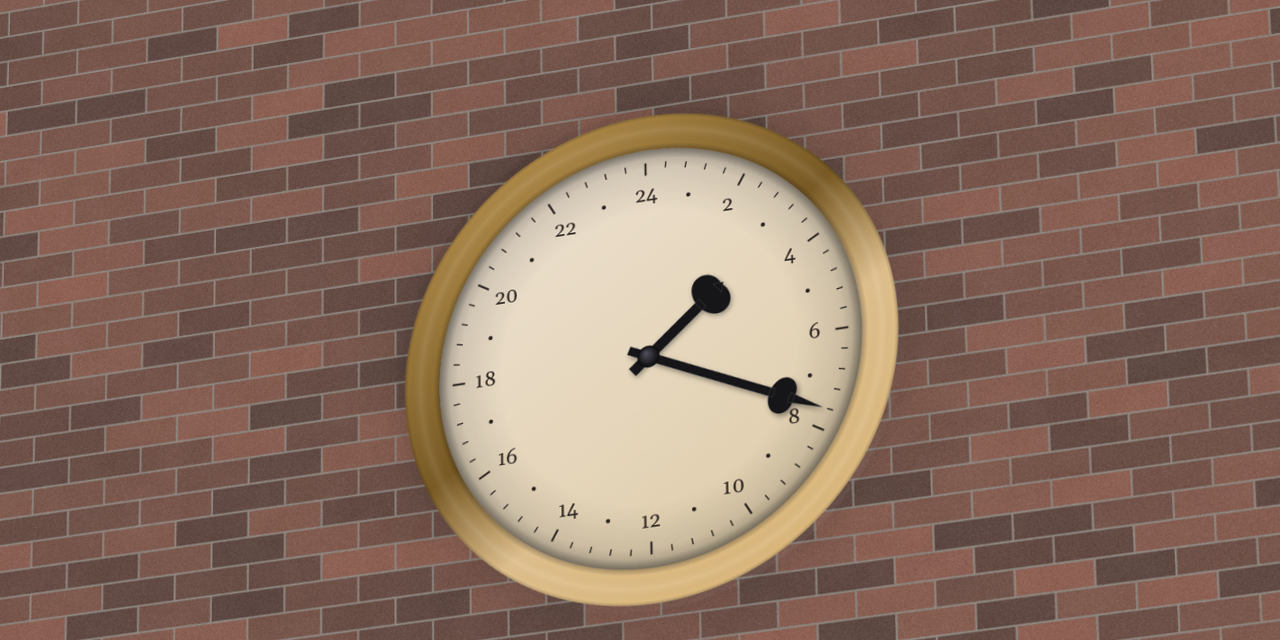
3:19
